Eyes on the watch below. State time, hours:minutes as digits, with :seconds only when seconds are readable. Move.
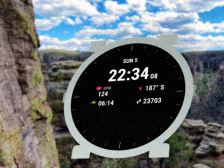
22:34:08
